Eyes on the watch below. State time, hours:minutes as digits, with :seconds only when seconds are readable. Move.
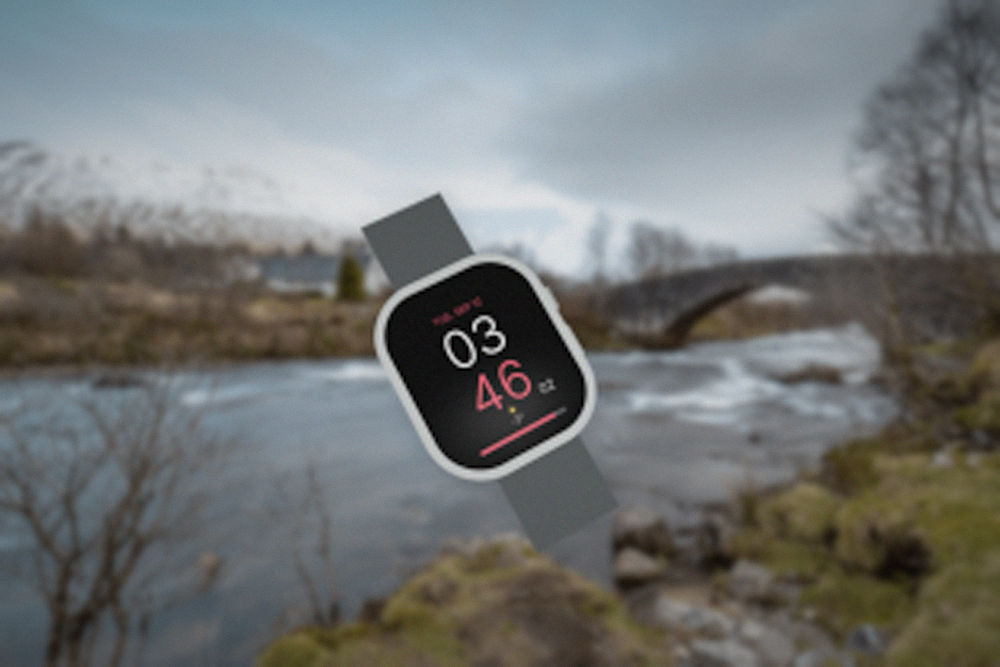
3:46
